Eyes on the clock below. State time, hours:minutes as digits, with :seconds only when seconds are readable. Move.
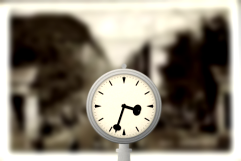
3:33
